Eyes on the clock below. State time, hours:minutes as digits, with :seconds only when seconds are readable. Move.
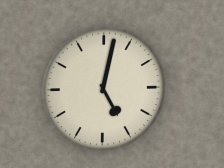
5:02
